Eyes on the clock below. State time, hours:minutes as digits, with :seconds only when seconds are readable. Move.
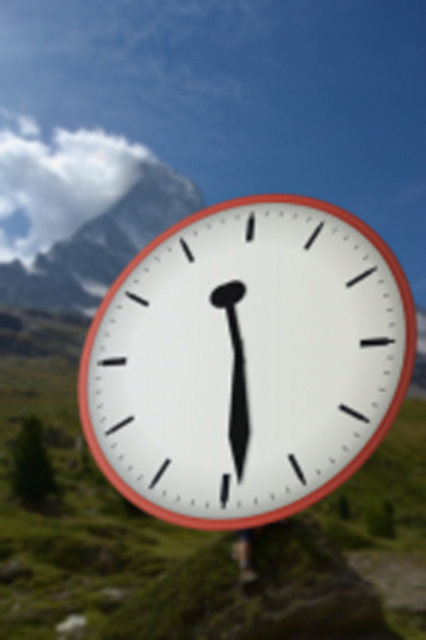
11:29
